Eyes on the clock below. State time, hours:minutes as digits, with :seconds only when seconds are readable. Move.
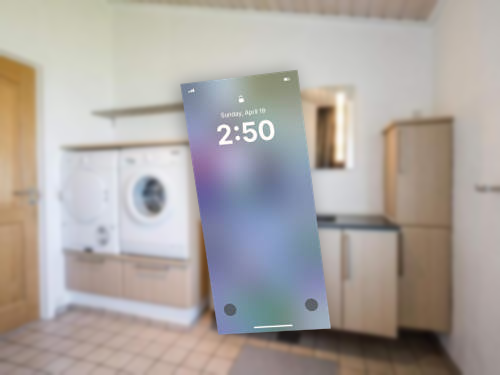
2:50
